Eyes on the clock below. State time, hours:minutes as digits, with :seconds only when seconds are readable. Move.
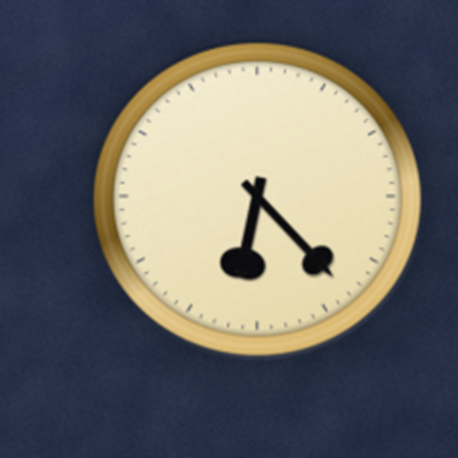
6:23
